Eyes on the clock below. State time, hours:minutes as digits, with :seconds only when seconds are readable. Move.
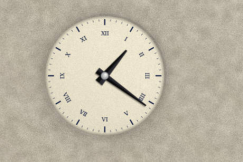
1:21
